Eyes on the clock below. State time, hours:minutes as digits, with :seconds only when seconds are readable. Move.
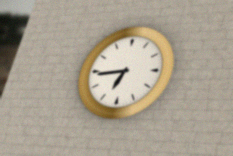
6:44
